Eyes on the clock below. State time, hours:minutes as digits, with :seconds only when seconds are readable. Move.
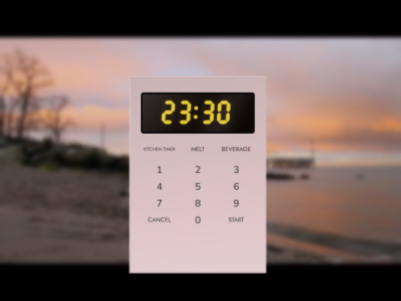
23:30
